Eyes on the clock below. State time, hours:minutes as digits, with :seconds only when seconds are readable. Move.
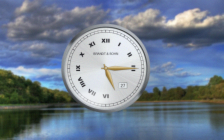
5:15
